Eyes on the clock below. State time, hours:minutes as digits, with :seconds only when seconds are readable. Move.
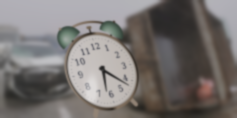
6:22
